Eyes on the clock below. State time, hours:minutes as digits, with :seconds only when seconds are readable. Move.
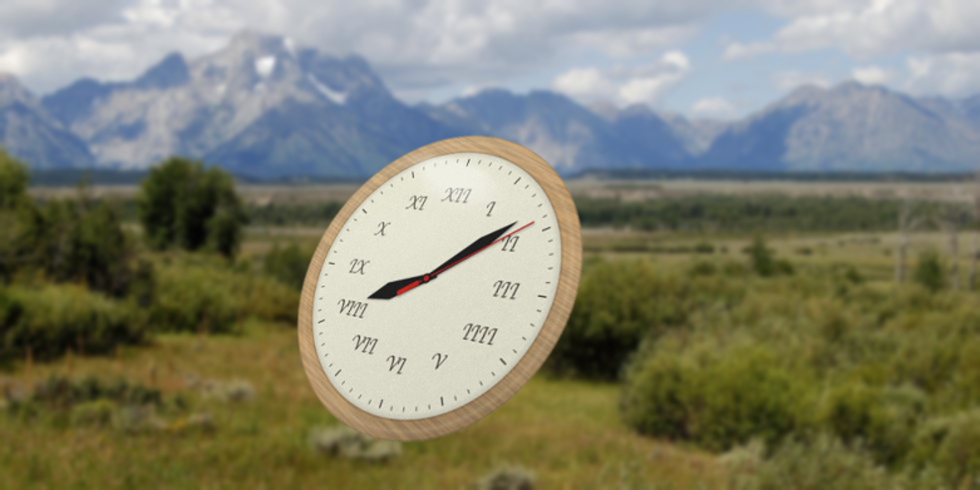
8:08:09
